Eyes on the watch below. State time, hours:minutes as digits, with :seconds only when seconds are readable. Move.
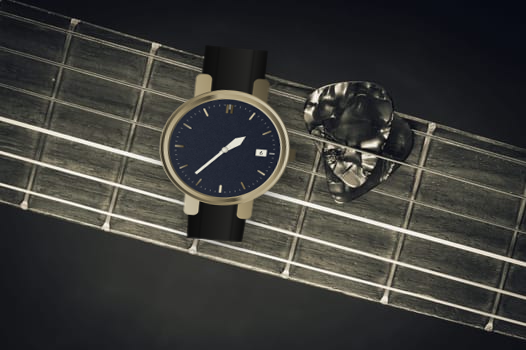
1:37
